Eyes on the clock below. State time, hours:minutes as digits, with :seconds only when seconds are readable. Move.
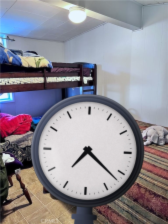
7:22
